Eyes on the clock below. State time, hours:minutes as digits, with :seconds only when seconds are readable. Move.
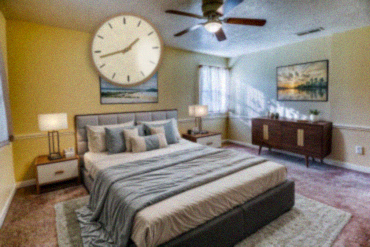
1:43
